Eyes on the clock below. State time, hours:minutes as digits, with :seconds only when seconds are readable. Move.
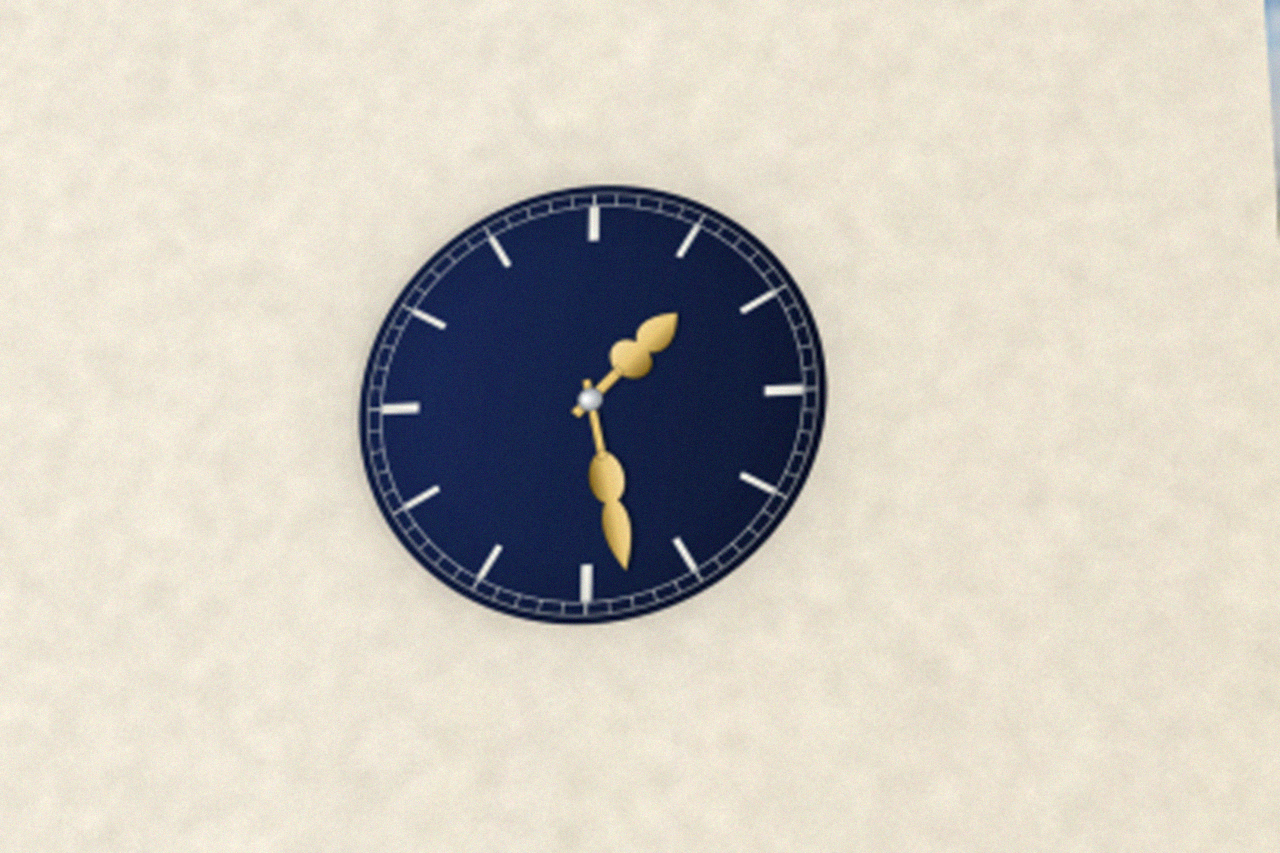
1:28
